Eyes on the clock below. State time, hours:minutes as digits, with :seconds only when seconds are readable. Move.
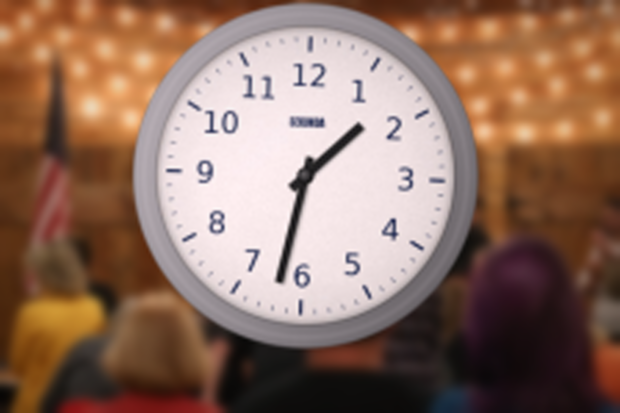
1:32
